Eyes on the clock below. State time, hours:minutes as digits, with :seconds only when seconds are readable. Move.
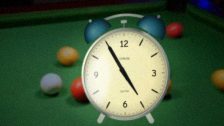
4:55
